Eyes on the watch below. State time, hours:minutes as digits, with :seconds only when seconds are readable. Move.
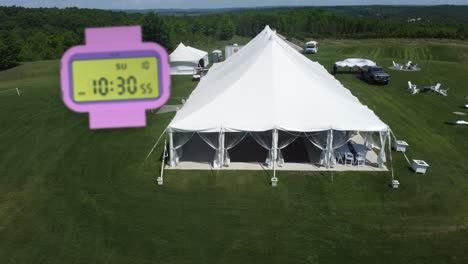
10:30
